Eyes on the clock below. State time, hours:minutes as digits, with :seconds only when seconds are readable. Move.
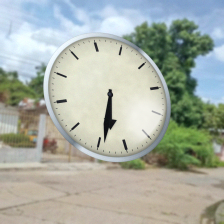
6:34
